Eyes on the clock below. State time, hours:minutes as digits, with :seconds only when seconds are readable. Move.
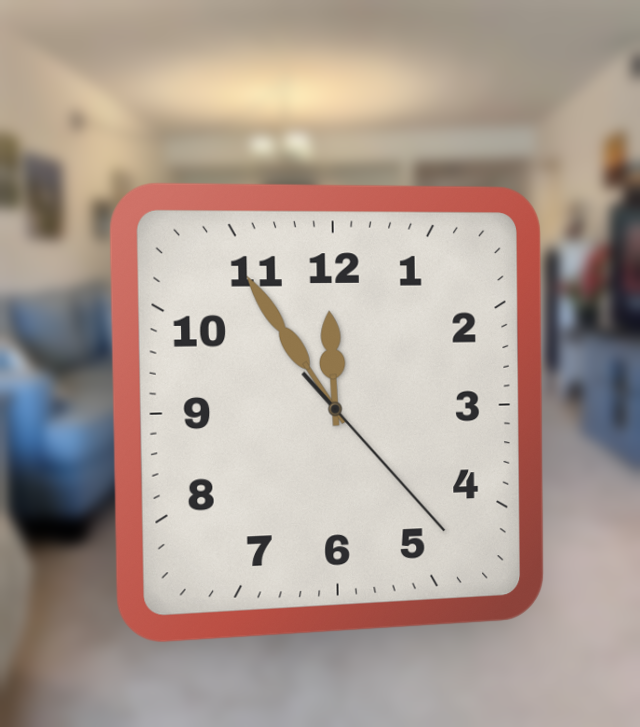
11:54:23
